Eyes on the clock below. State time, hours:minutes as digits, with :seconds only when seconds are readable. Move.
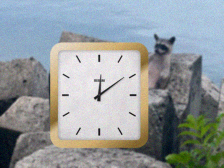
12:09
